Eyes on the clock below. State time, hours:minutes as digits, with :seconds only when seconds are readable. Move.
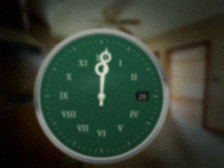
12:01
